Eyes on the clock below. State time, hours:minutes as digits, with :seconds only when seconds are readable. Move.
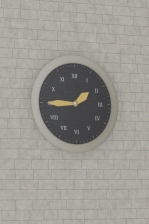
1:45
